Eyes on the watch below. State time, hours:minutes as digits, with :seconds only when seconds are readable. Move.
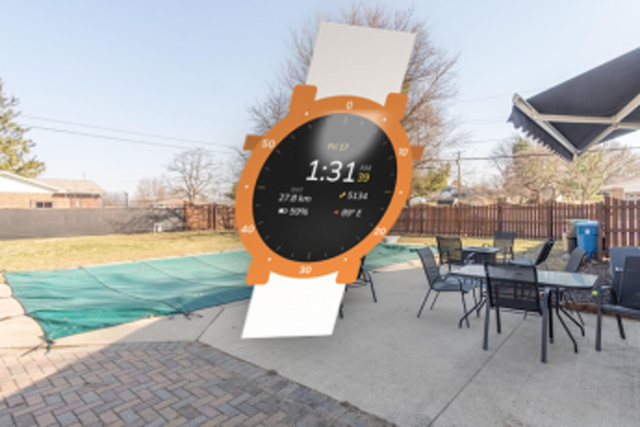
1:31
